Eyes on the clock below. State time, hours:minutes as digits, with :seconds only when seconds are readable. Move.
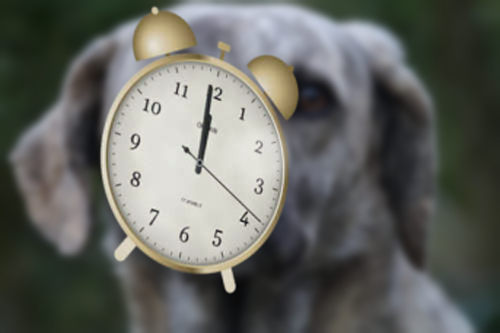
11:59:19
